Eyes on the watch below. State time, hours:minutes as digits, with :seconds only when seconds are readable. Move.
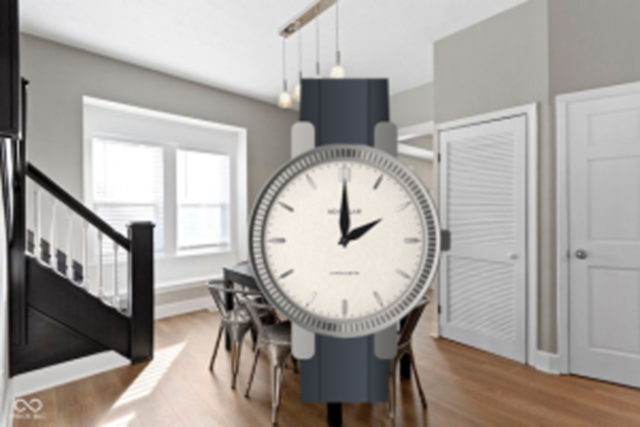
2:00
